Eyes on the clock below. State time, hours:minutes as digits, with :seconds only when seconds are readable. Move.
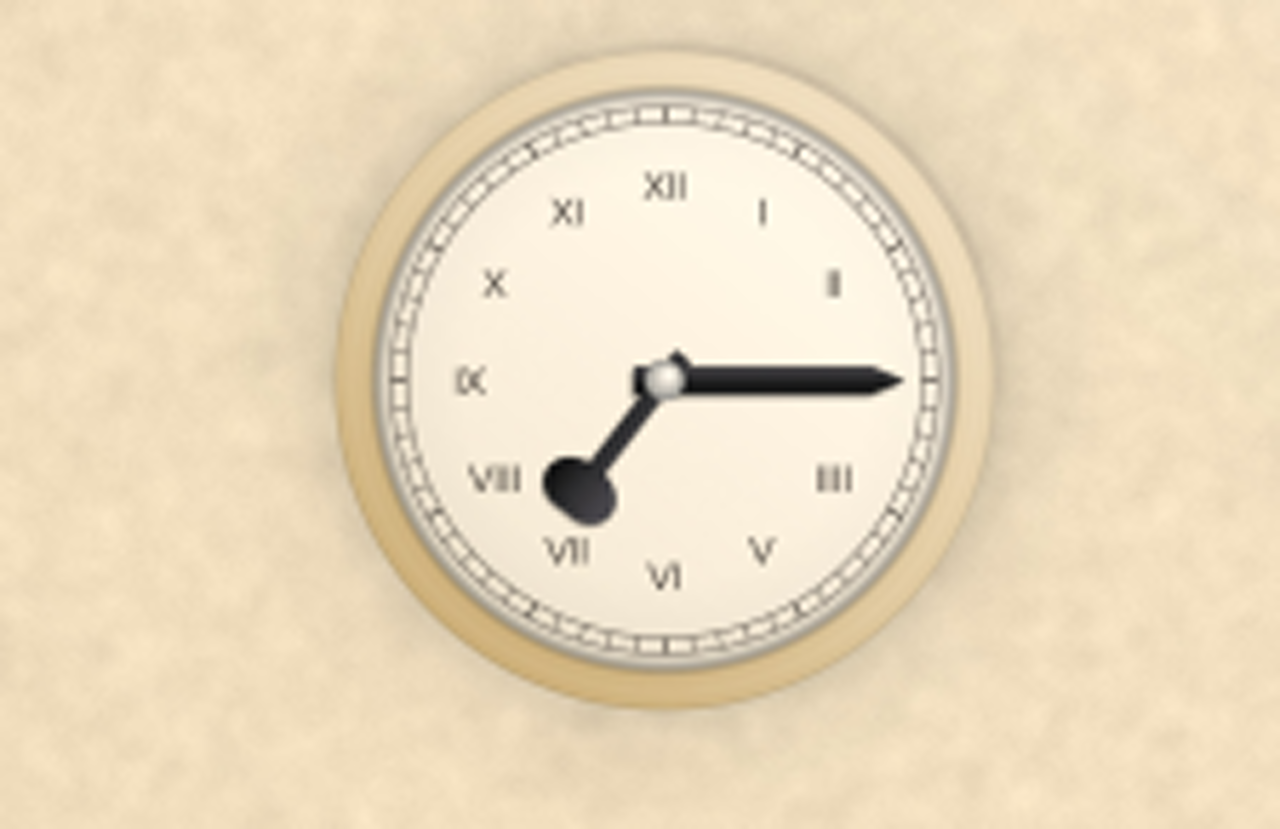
7:15
